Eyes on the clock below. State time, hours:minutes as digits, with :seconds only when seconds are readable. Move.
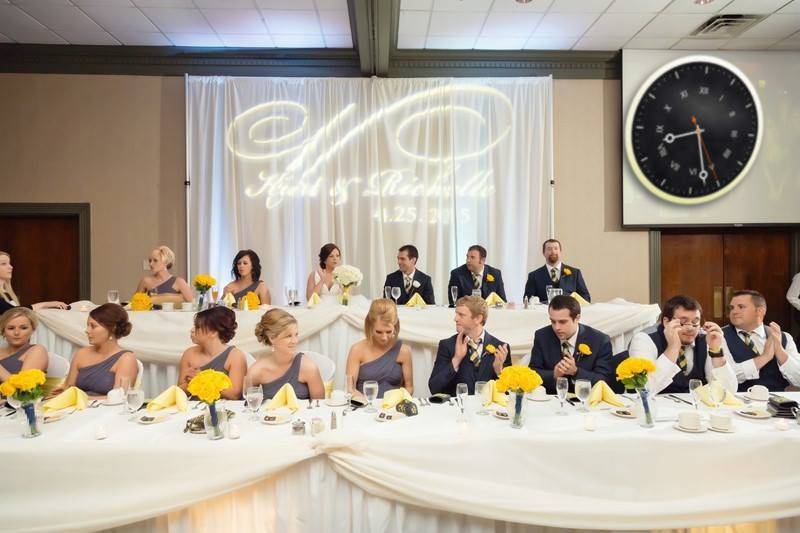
8:27:25
